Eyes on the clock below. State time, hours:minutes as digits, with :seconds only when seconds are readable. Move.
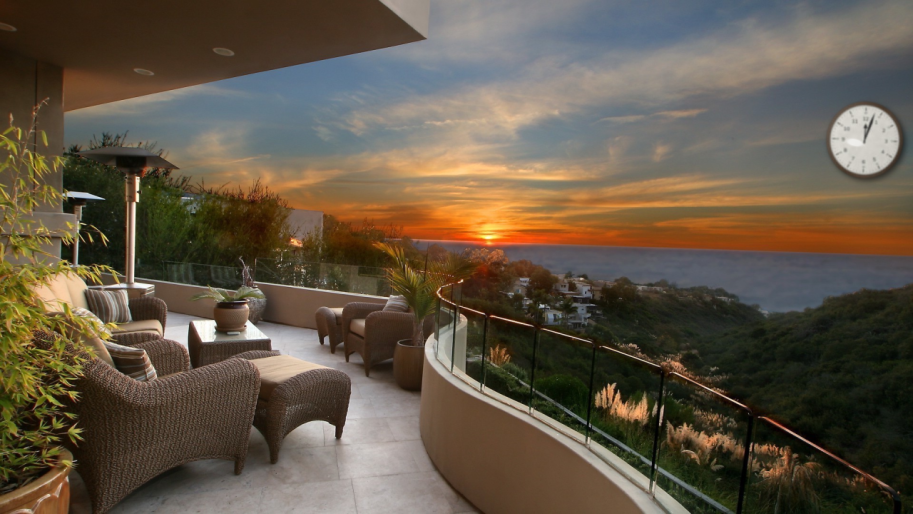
12:03
